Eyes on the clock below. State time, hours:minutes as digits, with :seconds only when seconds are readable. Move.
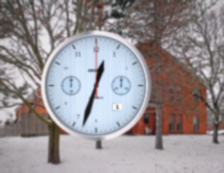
12:33
